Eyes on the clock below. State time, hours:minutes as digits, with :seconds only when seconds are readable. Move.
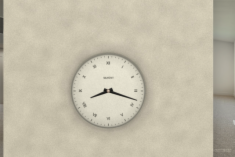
8:18
